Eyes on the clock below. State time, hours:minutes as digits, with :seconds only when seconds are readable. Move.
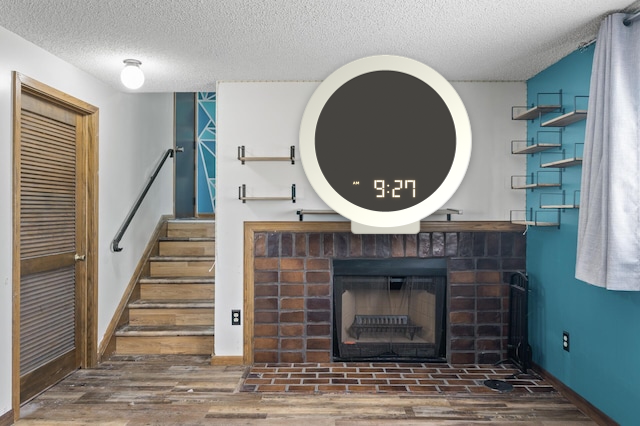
9:27
